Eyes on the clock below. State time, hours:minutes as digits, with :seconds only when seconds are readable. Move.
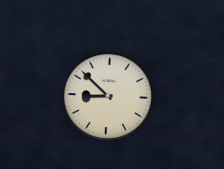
8:52
